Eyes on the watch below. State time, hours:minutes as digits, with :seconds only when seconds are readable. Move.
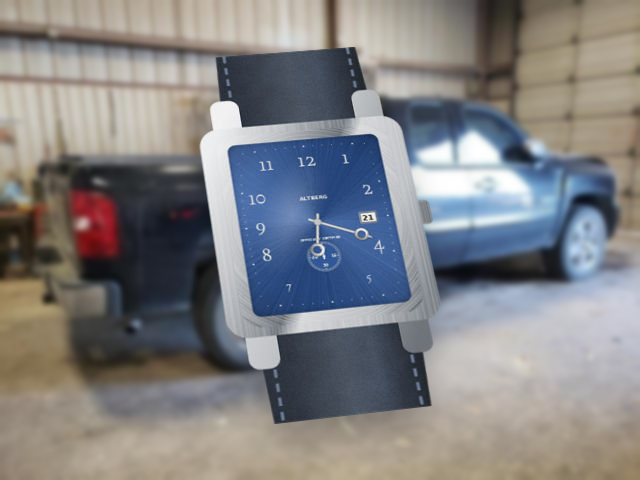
6:19
